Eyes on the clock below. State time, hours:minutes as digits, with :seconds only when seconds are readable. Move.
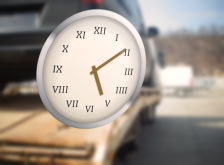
5:09
